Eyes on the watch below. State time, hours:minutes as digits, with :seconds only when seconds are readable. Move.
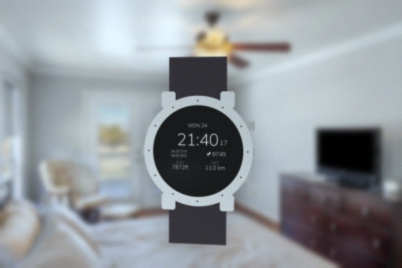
21:40
